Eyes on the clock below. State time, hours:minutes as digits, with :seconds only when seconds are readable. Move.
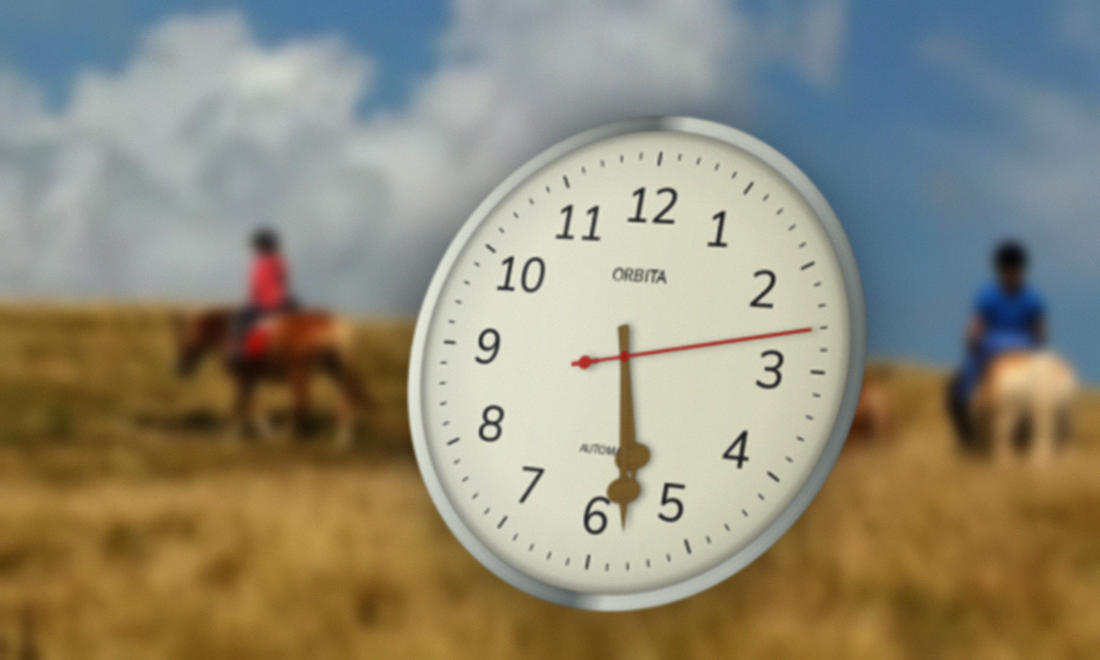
5:28:13
